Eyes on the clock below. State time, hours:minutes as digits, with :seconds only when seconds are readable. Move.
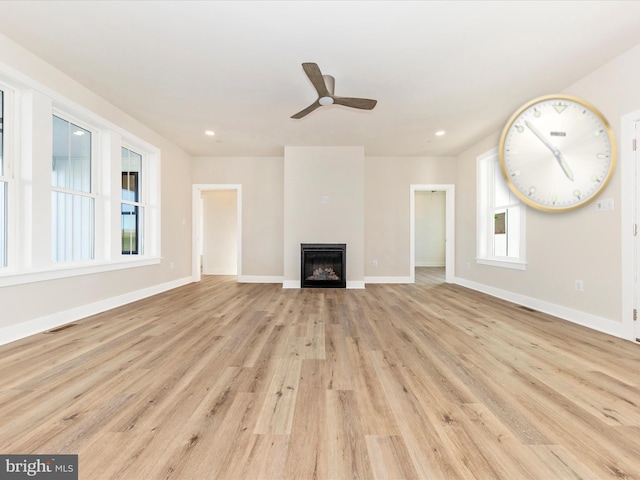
4:52
